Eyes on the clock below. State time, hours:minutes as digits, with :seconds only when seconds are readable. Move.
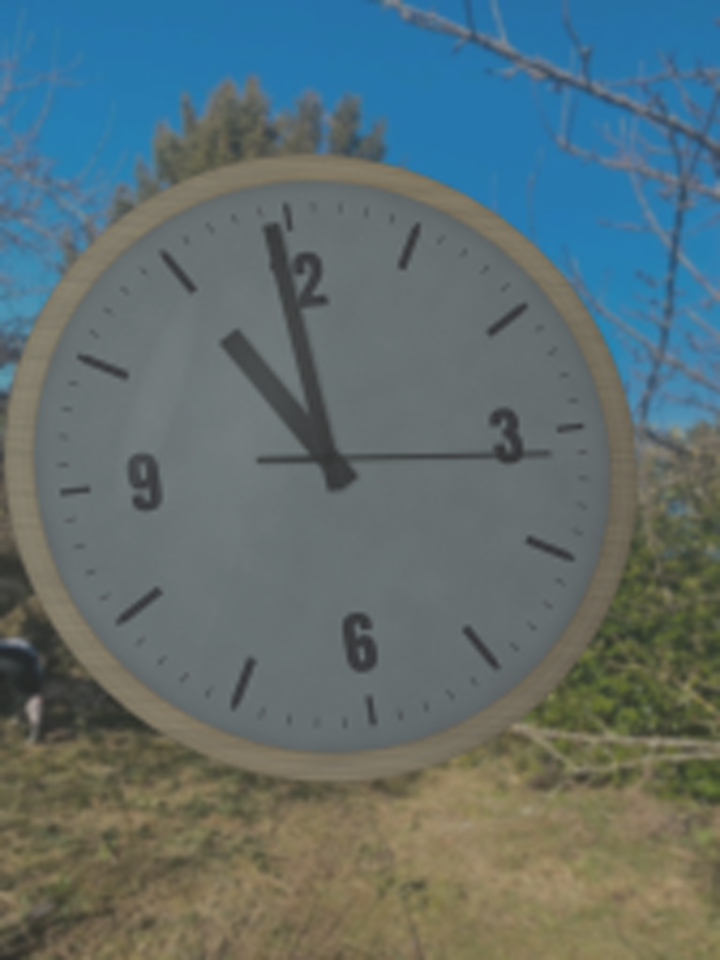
10:59:16
